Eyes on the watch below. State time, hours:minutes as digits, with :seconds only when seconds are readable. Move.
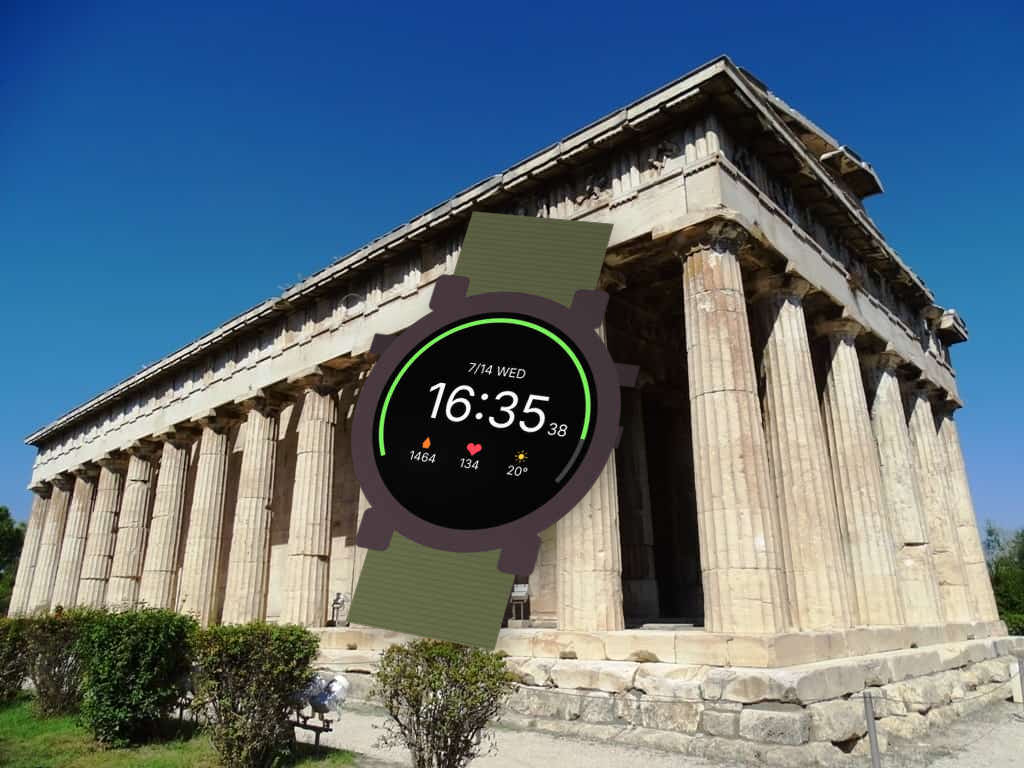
16:35:38
